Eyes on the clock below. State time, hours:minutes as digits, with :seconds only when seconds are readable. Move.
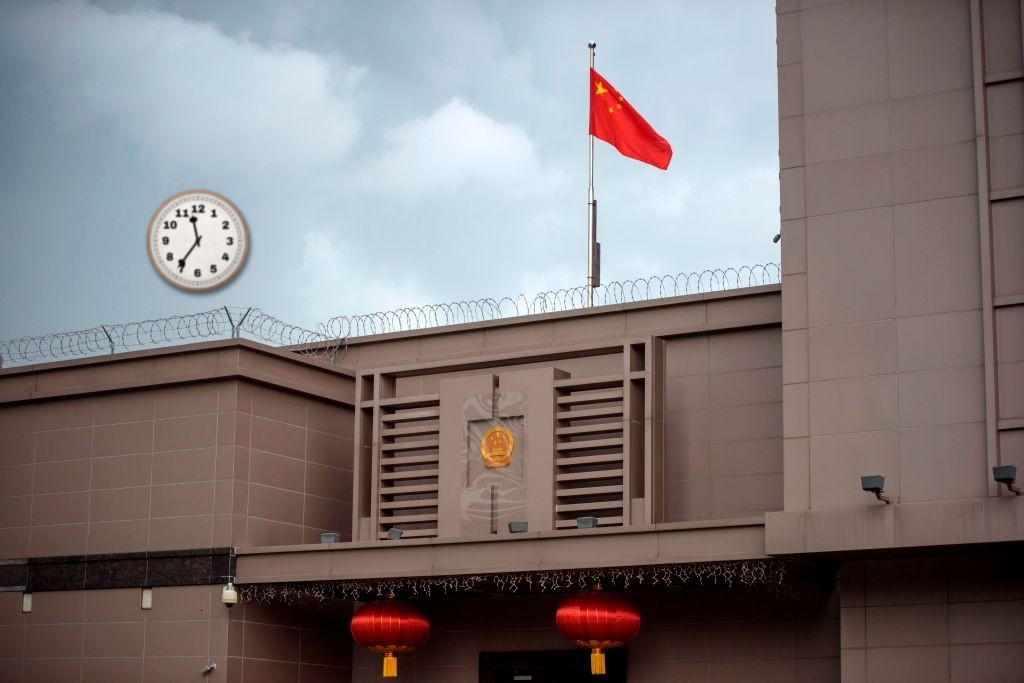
11:36
